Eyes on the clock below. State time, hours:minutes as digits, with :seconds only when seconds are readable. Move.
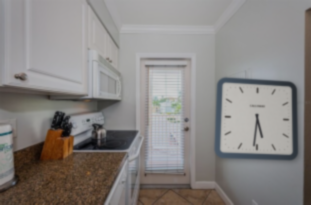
5:31
